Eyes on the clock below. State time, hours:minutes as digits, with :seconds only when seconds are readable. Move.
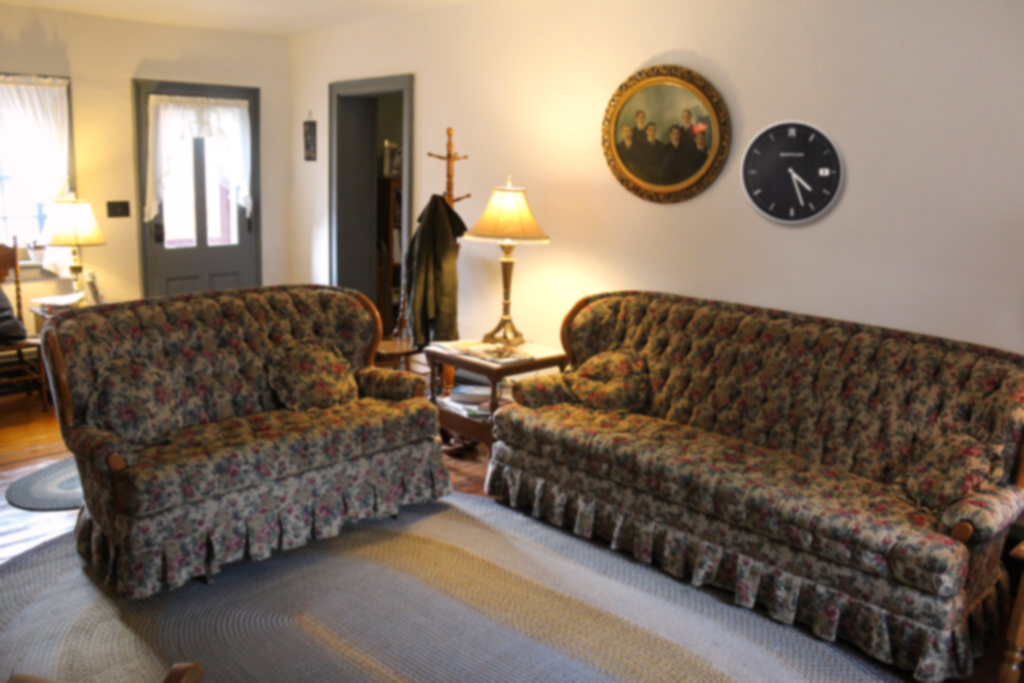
4:27
